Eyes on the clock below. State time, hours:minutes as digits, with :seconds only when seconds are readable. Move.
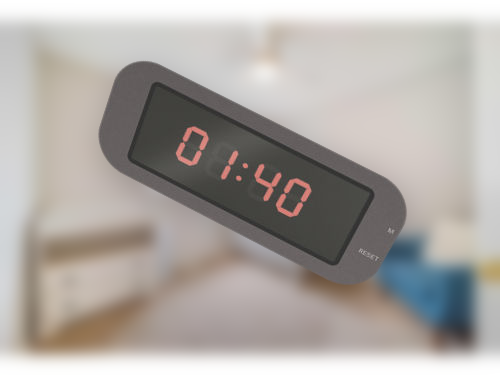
1:40
